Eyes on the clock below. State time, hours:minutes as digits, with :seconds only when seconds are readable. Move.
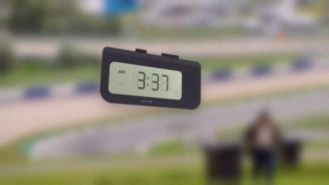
3:37
